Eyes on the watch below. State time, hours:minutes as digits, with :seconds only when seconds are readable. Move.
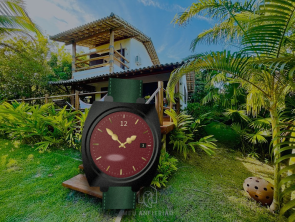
1:52
